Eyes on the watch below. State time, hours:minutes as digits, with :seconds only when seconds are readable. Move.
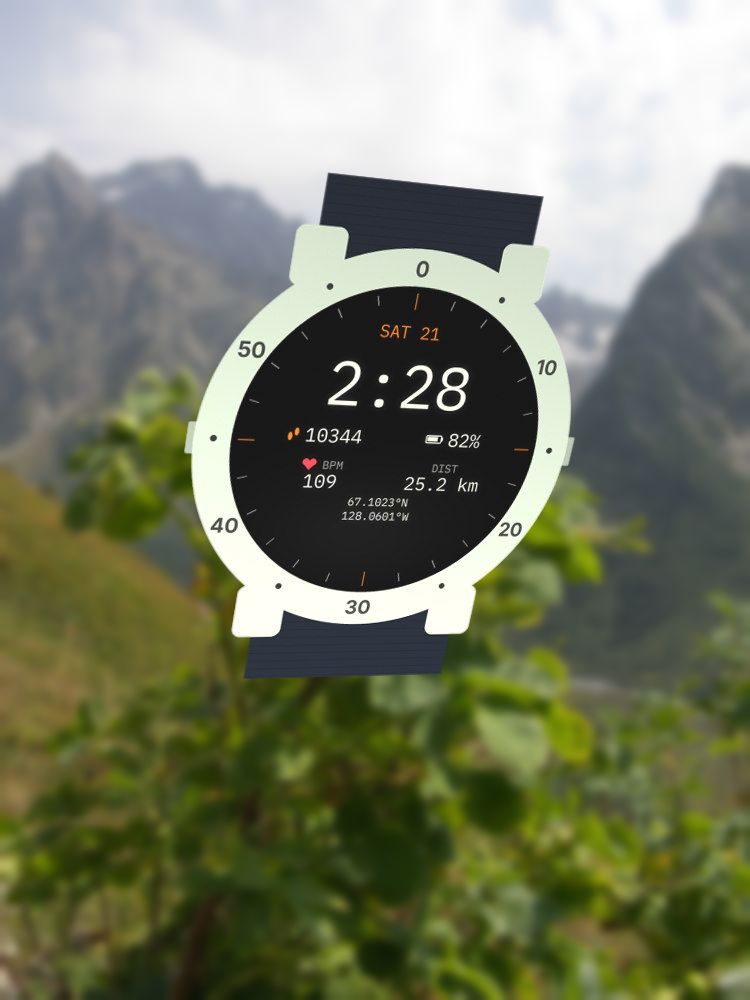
2:28
